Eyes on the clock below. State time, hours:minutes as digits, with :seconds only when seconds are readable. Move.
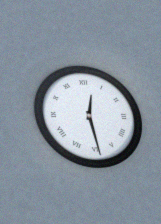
12:29
